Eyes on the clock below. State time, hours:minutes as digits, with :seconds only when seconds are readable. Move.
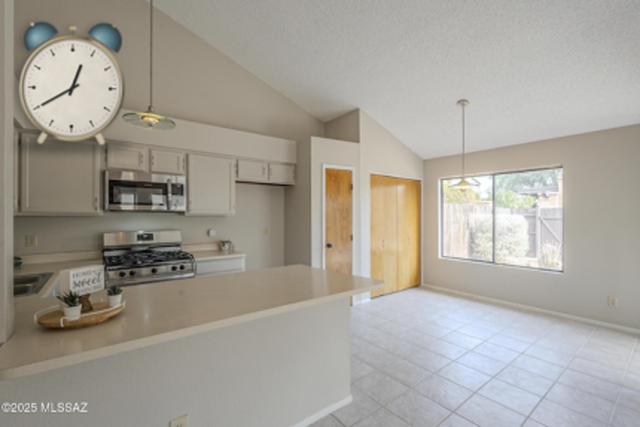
12:40
